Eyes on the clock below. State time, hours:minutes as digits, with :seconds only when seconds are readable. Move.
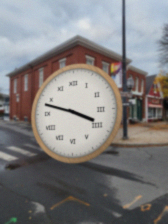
3:48
